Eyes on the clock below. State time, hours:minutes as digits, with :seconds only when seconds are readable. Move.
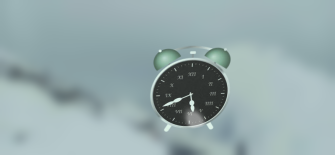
5:41
